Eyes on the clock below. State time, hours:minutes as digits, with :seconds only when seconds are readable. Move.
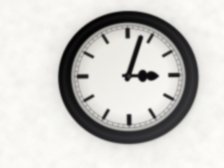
3:03
